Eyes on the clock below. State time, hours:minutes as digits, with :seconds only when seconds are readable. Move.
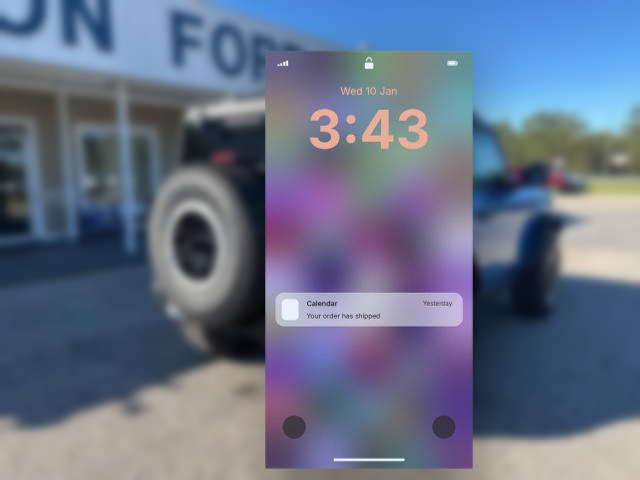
3:43
